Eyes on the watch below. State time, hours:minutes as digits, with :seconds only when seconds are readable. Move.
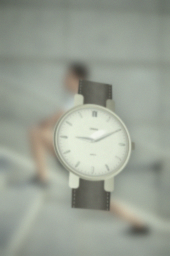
9:10
